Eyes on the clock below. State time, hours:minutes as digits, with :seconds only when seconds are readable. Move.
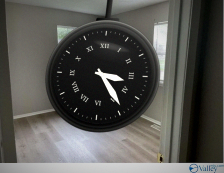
3:24
